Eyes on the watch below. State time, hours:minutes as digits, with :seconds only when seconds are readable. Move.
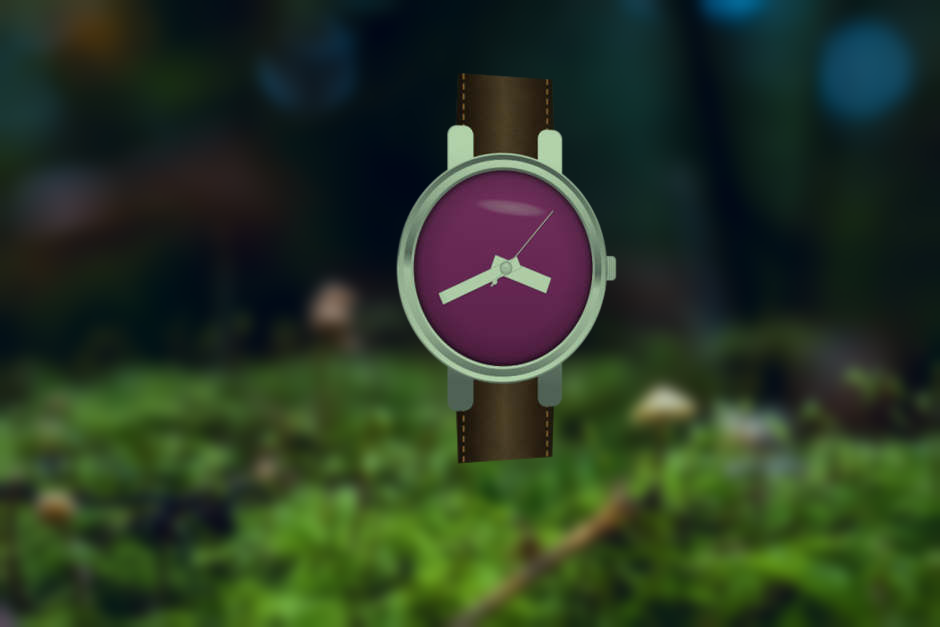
3:41:07
